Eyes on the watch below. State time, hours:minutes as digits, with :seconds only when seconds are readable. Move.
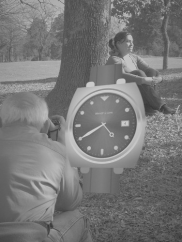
4:40
